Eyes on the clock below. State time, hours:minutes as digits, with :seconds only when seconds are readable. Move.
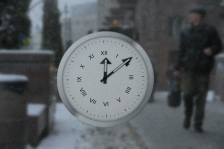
12:09
